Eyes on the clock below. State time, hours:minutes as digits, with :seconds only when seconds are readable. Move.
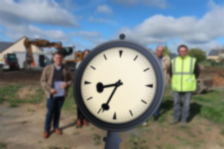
8:34
